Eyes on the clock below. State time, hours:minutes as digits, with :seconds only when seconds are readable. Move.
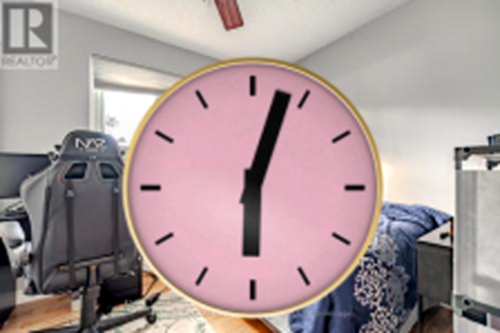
6:03
